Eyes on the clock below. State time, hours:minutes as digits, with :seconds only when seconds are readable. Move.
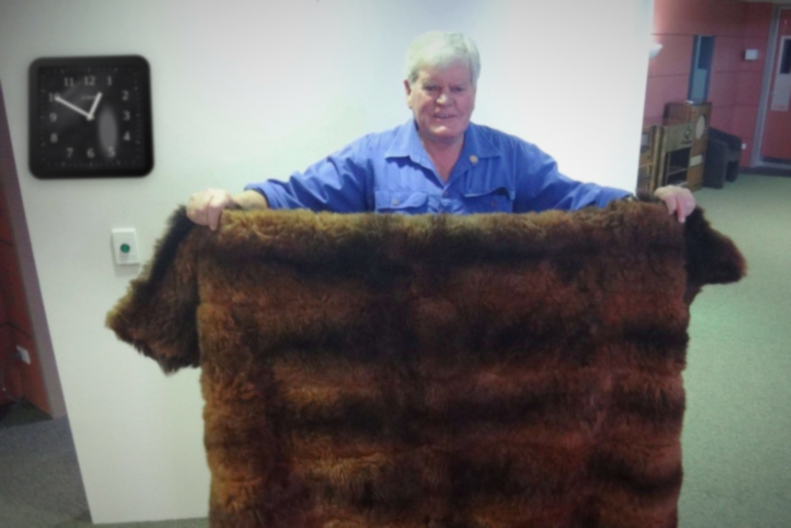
12:50
